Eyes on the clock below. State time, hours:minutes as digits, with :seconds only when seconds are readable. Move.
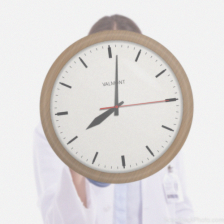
8:01:15
